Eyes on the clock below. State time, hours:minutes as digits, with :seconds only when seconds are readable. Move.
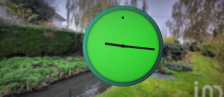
9:16
